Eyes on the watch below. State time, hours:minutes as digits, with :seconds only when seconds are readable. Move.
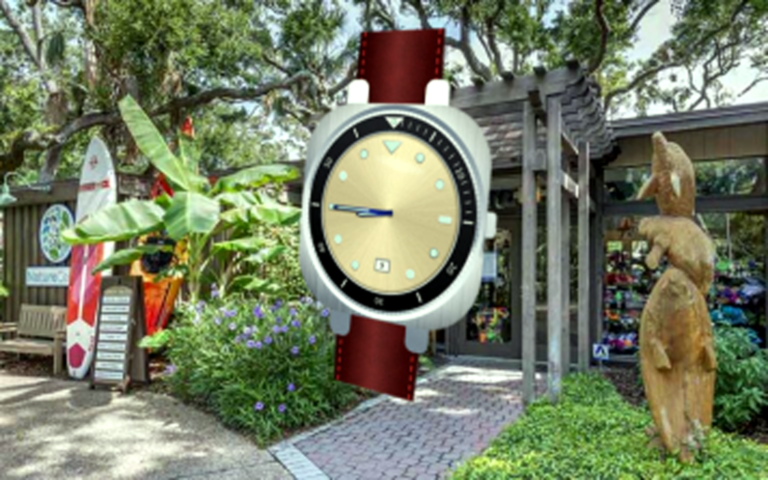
8:45
